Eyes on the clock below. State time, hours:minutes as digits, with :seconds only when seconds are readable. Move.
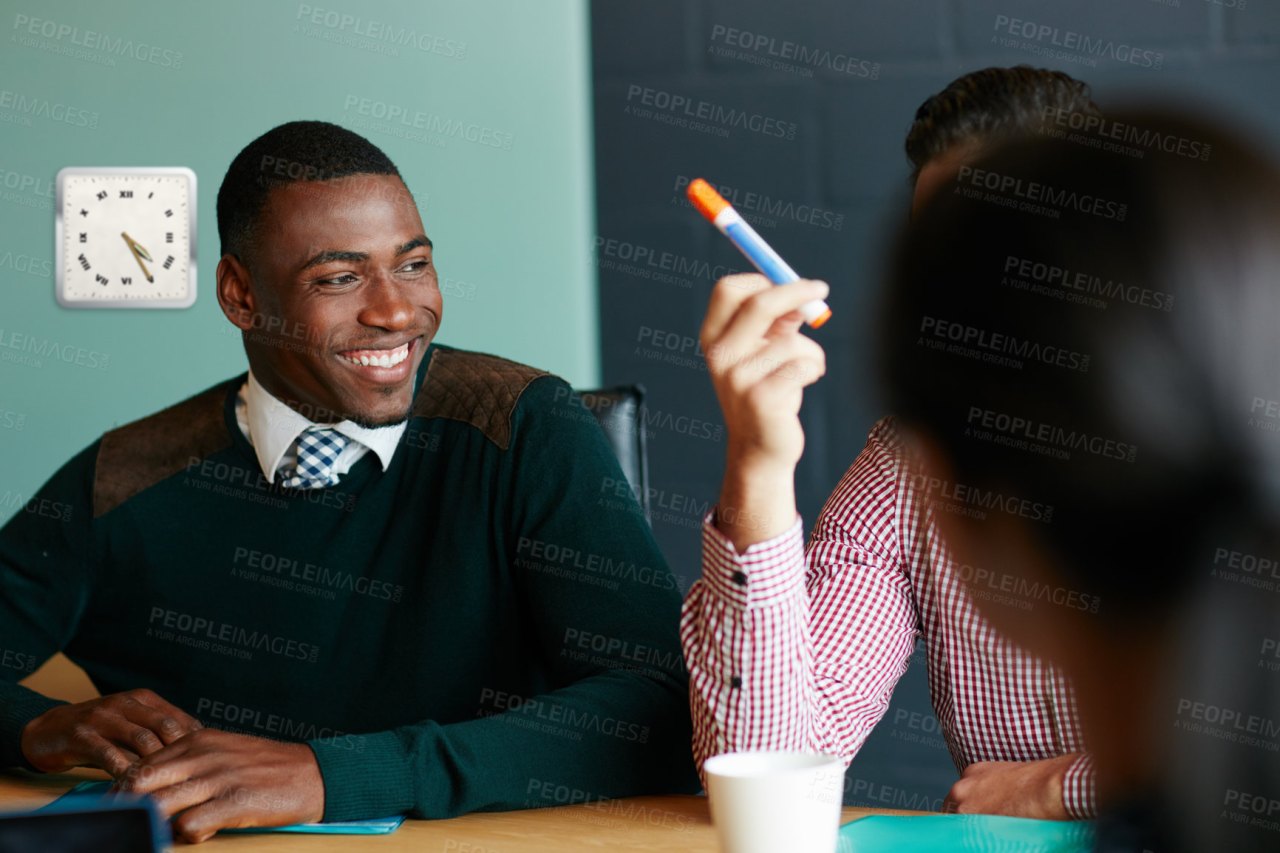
4:25
